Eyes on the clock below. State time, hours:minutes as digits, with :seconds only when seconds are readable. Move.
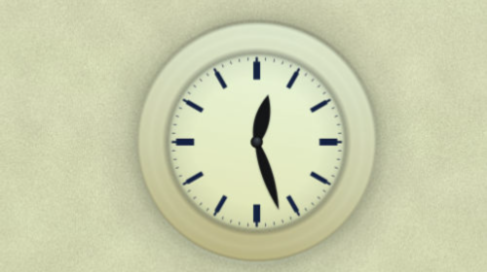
12:27
